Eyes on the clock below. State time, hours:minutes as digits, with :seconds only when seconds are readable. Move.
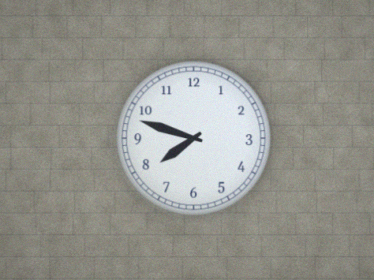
7:48
